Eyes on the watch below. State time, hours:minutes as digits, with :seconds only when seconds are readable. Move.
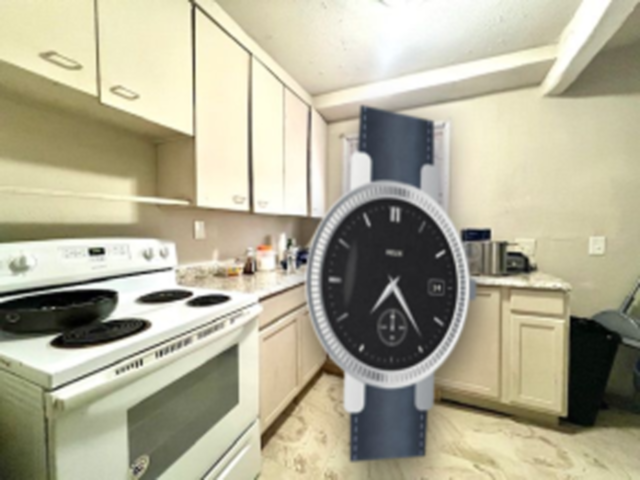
7:24
